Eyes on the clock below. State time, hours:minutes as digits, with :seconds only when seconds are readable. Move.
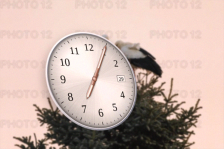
7:05
